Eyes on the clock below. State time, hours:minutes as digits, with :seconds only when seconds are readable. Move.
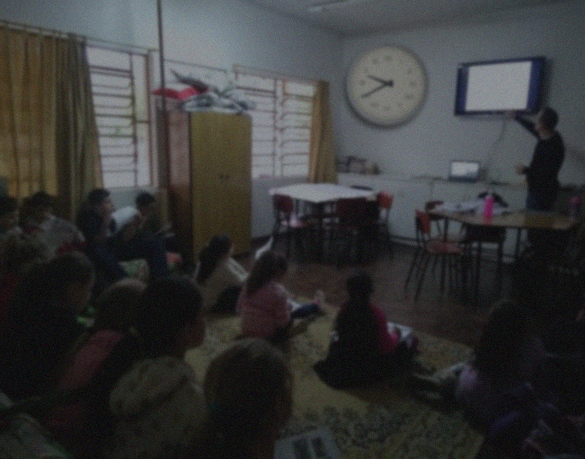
9:40
